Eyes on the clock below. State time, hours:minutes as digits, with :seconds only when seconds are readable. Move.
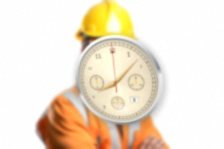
8:08
